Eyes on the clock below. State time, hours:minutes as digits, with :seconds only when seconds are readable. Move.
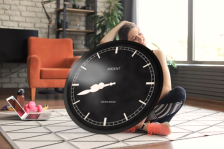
8:42
